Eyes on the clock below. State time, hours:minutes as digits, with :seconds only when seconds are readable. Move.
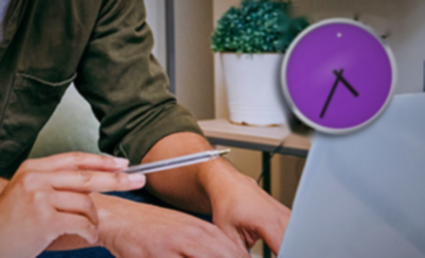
4:34
